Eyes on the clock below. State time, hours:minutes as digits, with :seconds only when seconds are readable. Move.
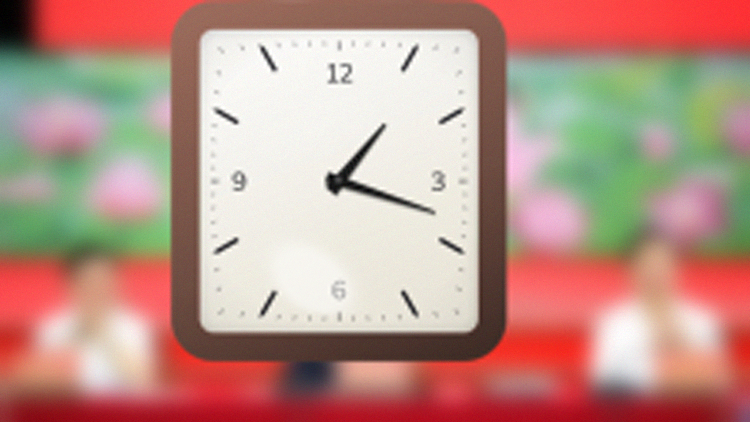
1:18
